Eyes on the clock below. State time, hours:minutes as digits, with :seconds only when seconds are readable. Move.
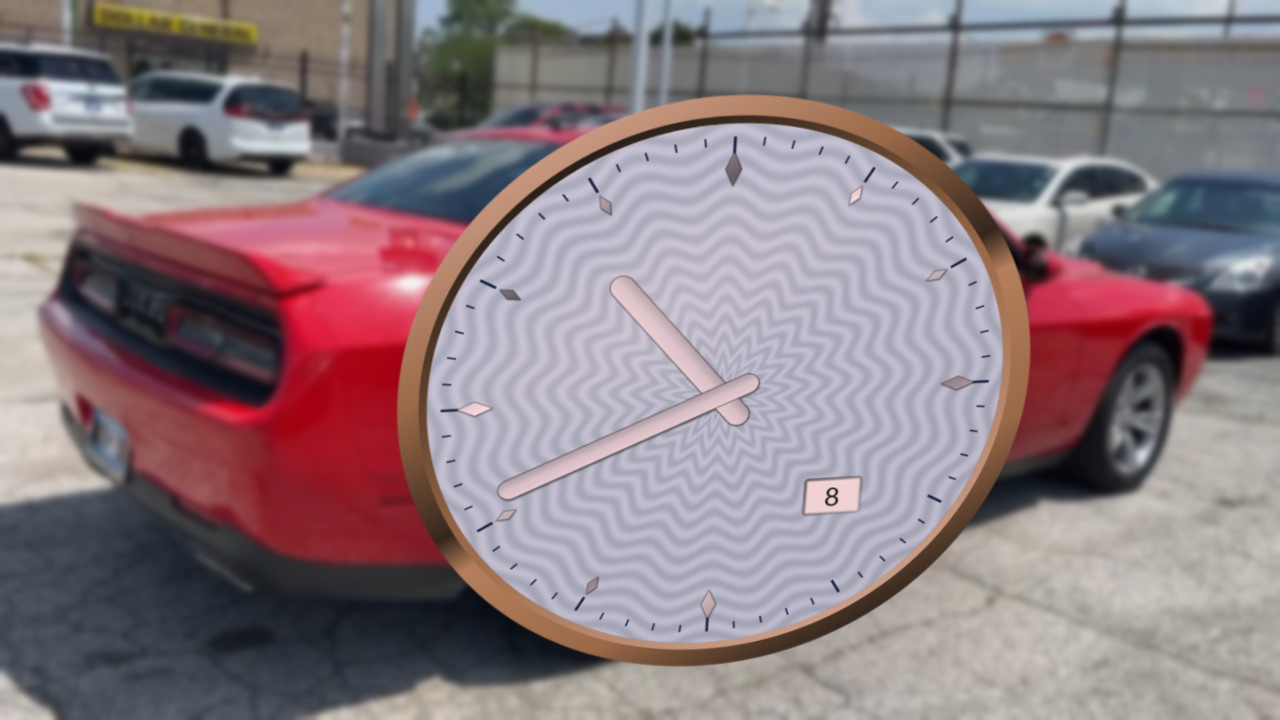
10:41
